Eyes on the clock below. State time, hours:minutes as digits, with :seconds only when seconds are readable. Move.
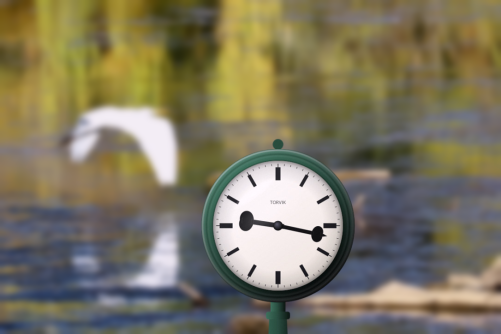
9:17
